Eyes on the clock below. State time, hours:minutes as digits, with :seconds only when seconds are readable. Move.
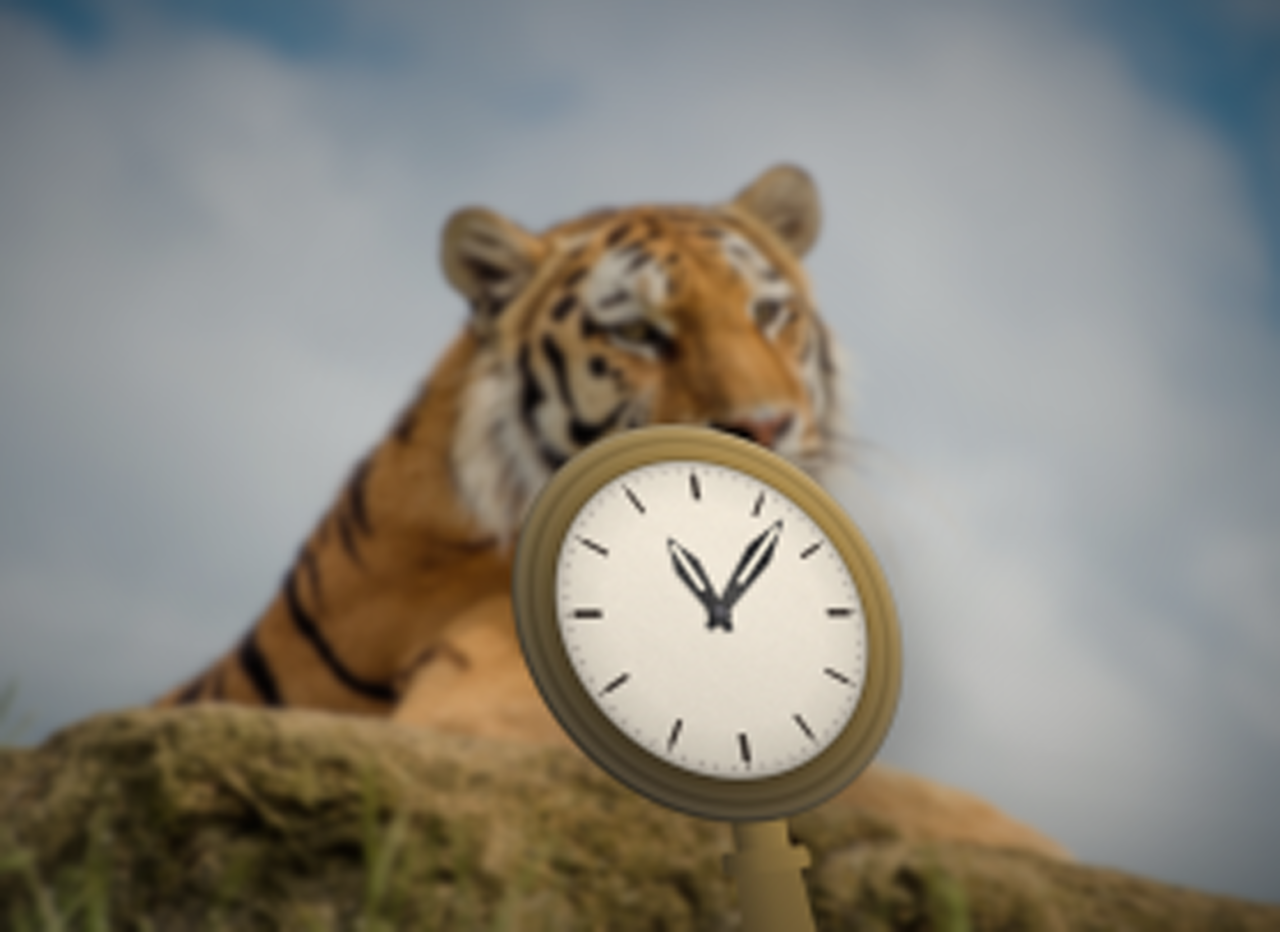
11:07
